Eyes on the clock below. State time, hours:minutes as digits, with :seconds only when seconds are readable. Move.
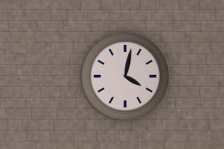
4:02
